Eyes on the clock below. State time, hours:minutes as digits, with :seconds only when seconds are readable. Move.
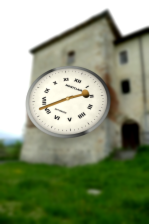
1:37
